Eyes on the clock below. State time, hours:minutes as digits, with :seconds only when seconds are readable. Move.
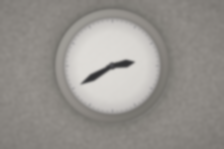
2:40
